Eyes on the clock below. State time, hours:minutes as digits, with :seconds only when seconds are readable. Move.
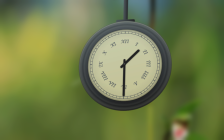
1:30
